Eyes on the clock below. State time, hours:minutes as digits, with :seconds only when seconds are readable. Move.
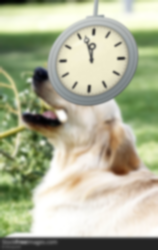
11:57
